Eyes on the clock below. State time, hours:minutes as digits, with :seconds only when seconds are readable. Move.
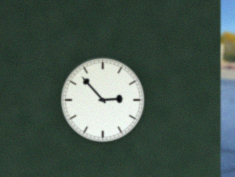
2:53
